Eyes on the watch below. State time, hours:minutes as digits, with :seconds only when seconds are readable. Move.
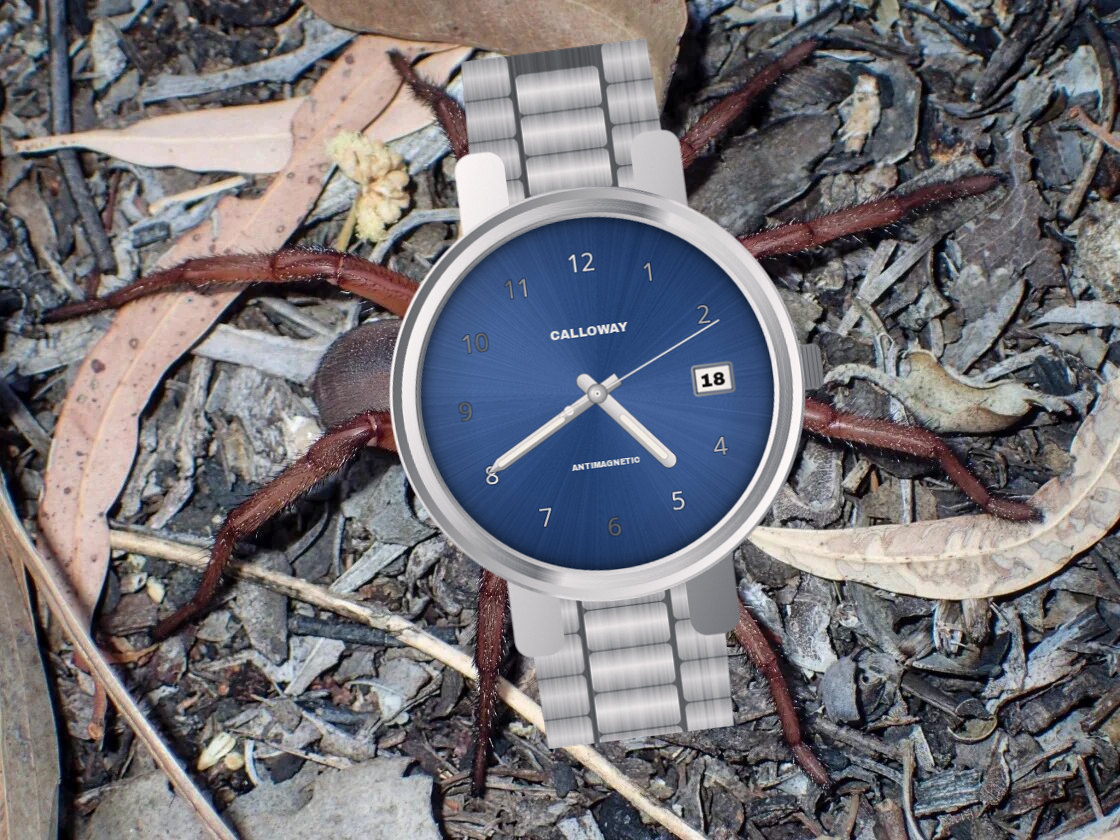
4:40:11
